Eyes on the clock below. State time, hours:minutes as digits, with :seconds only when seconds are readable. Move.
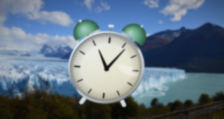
11:06
